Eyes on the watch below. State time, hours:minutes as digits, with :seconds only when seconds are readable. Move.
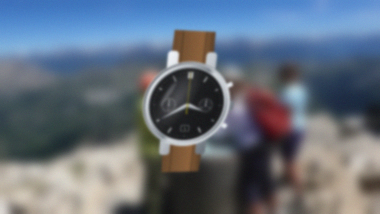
3:40
